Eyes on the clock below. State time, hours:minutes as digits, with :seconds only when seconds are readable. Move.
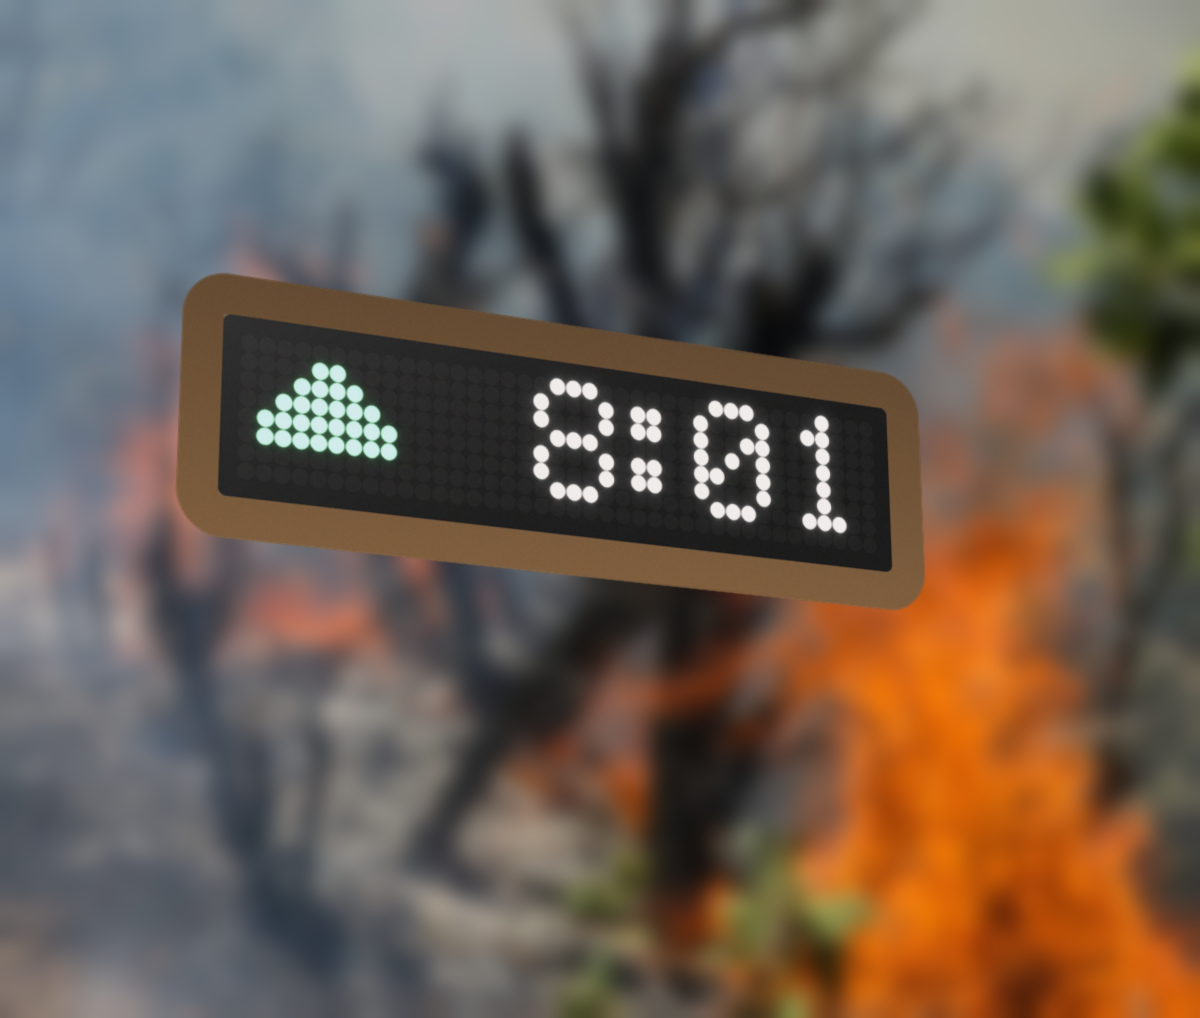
8:01
